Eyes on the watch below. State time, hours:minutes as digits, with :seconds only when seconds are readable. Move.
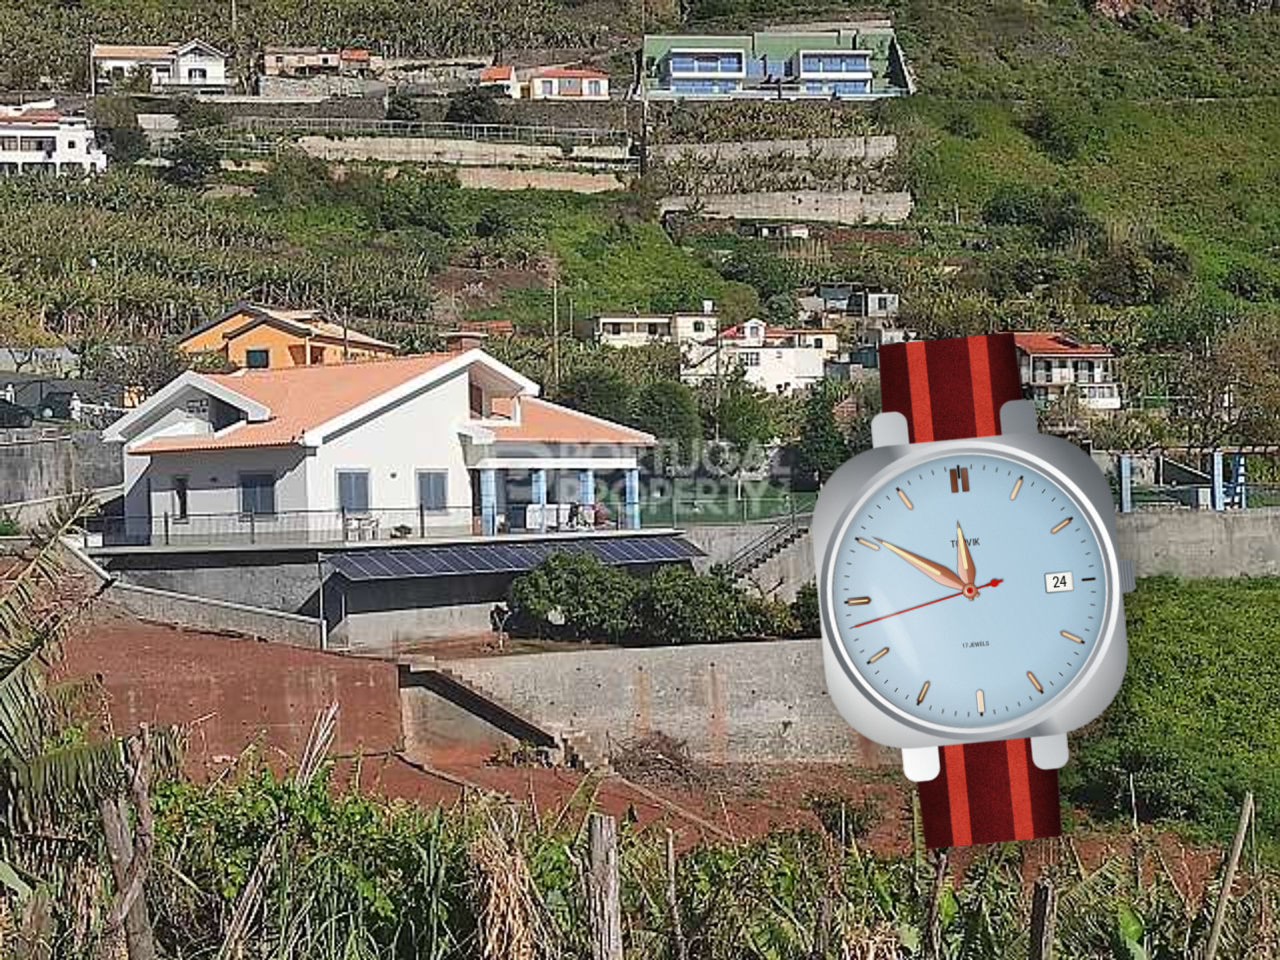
11:50:43
